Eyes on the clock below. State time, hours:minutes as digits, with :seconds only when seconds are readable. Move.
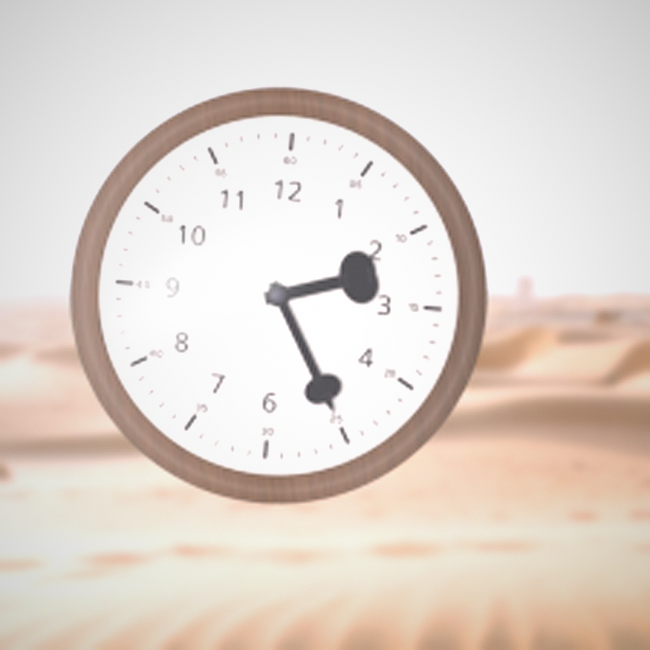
2:25
